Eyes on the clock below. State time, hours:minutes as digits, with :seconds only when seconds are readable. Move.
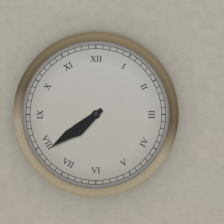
7:39
